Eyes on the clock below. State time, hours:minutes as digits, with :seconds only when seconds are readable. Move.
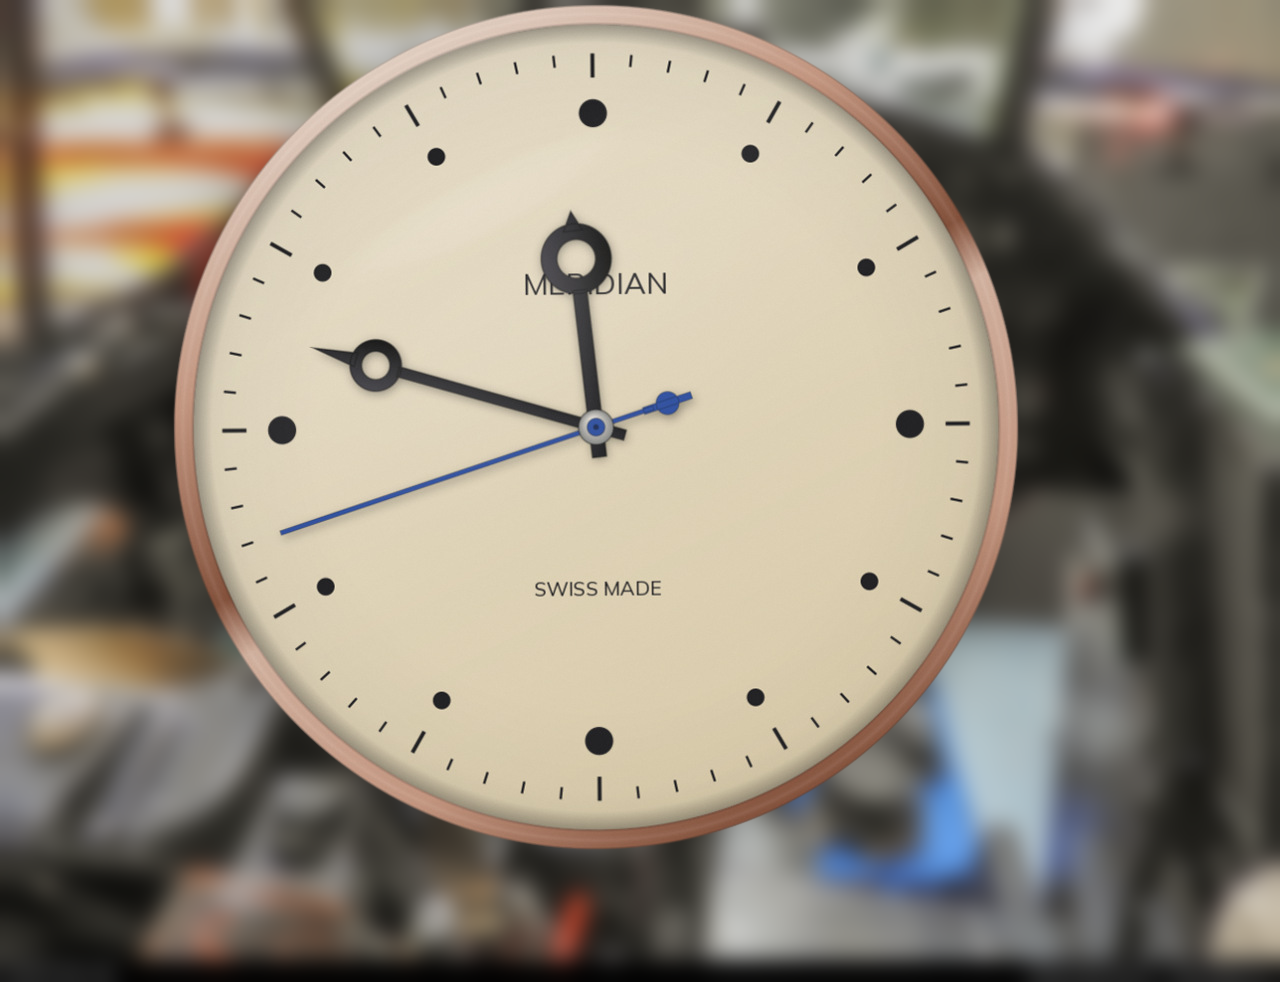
11:47:42
